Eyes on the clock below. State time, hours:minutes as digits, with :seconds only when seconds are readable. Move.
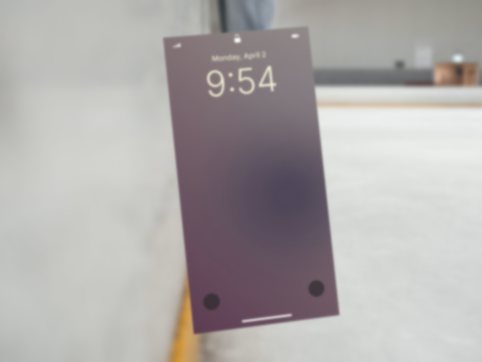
9:54
